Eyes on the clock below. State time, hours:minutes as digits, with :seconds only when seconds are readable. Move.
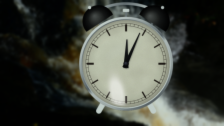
12:04
